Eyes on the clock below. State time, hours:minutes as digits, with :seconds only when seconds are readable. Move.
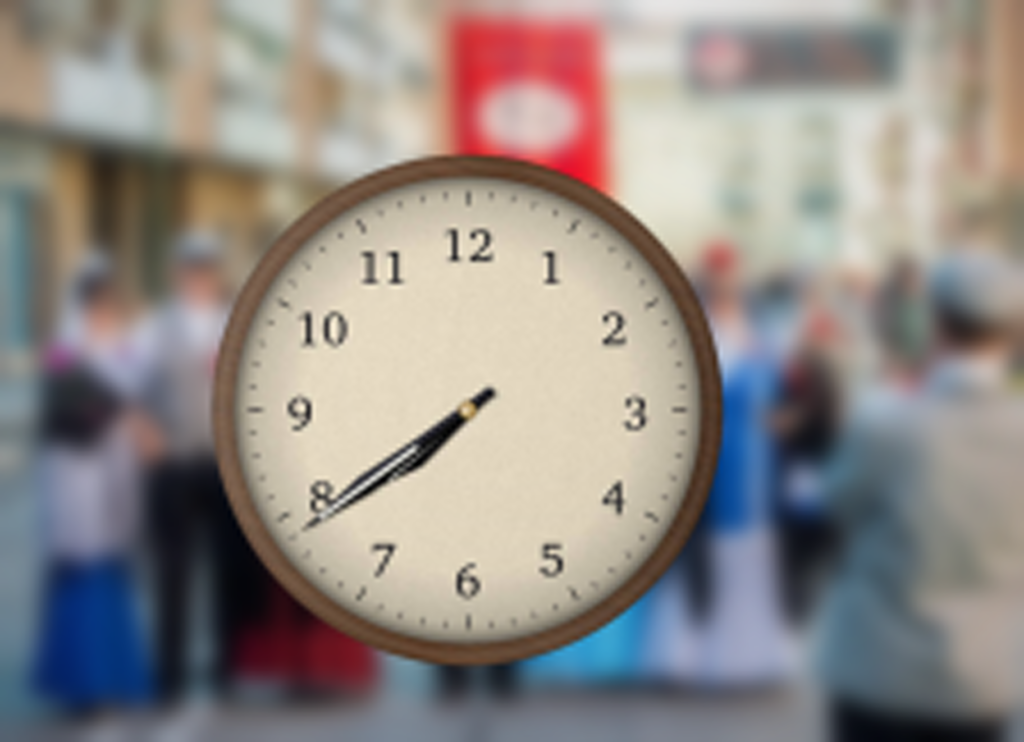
7:39
